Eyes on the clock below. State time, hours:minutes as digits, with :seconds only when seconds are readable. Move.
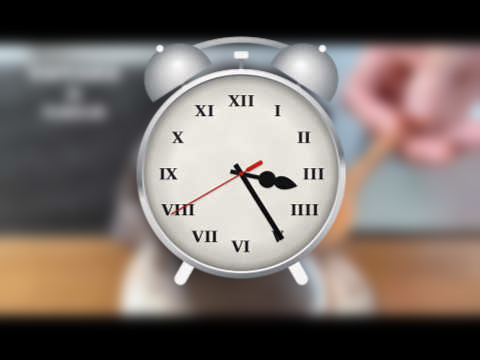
3:24:40
